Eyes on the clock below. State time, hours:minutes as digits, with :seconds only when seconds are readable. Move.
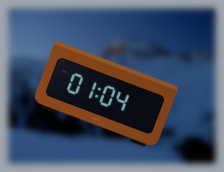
1:04
